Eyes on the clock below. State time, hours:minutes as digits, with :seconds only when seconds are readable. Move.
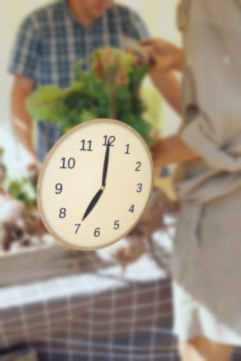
7:00
